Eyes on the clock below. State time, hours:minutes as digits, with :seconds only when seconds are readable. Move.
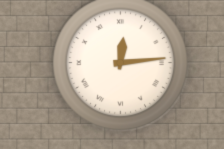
12:14
